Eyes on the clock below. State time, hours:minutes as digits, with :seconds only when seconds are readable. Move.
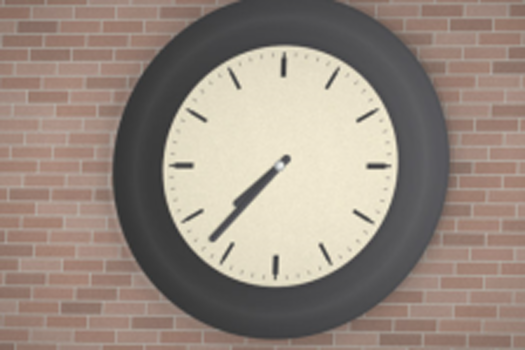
7:37
